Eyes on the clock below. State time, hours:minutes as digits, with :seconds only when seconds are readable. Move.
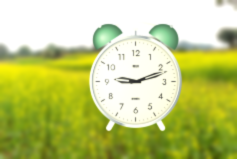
9:12
